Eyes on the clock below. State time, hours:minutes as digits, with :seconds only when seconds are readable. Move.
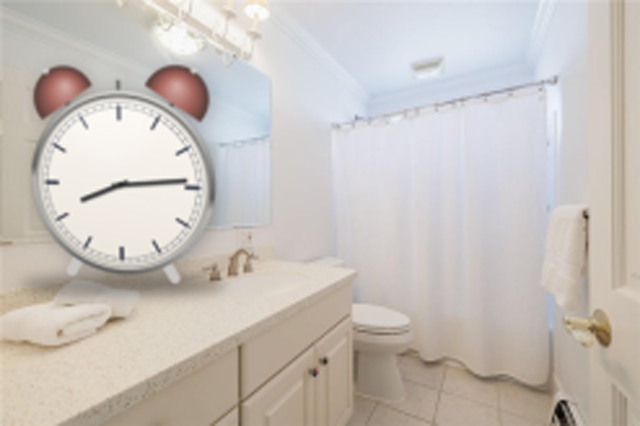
8:14
